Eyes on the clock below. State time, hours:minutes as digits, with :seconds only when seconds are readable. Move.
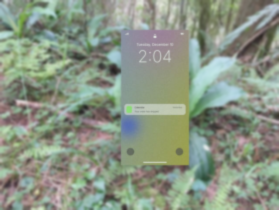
2:04
